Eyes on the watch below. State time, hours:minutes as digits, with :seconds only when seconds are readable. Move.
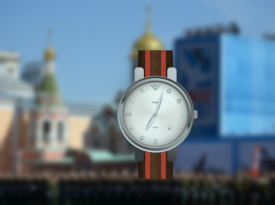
7:03
